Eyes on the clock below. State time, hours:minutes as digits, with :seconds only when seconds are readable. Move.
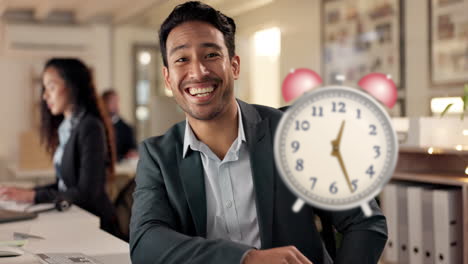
12:26
